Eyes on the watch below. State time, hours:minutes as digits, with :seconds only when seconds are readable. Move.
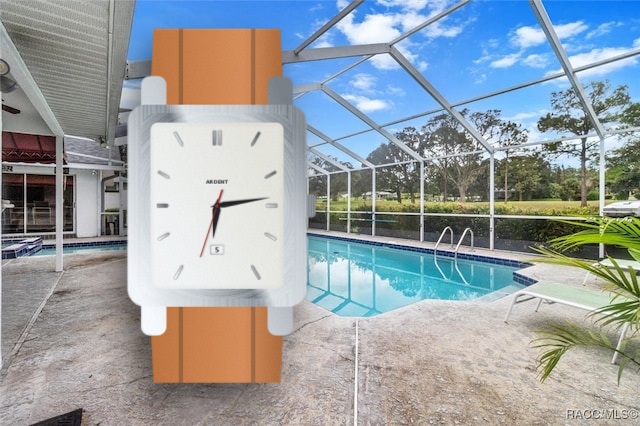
6:13:33
